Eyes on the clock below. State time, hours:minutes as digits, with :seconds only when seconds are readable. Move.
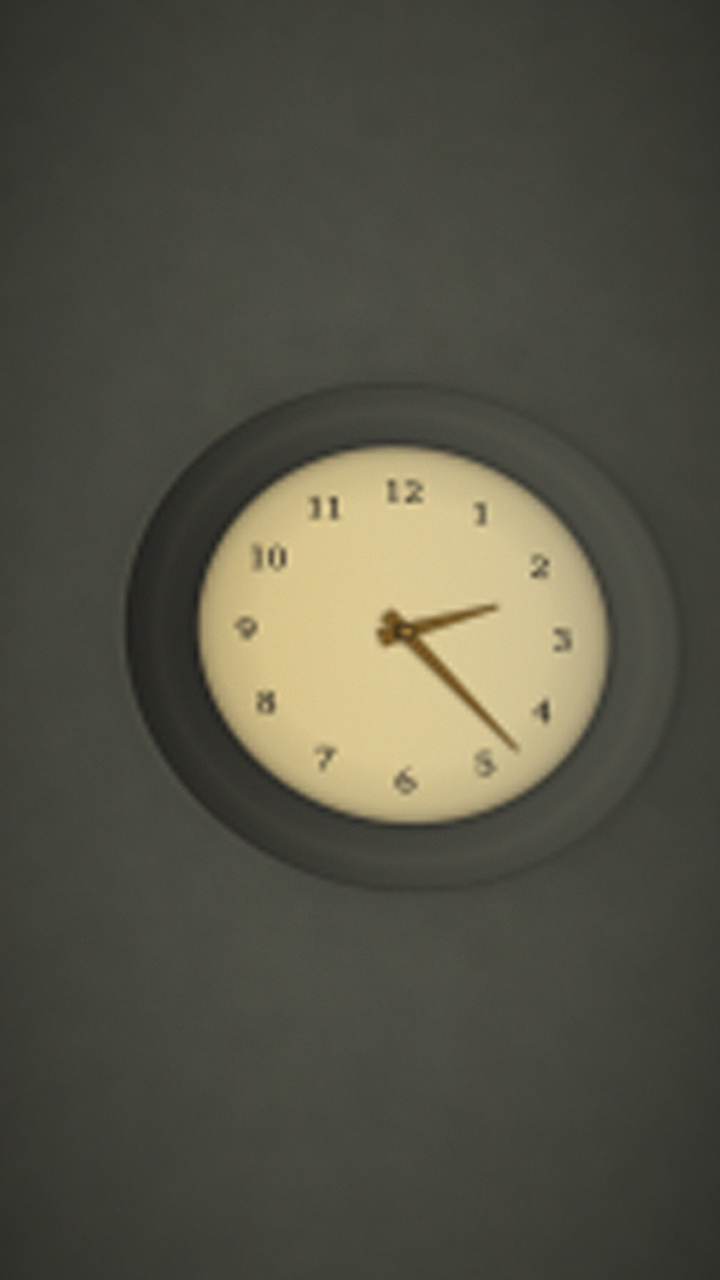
2:23
